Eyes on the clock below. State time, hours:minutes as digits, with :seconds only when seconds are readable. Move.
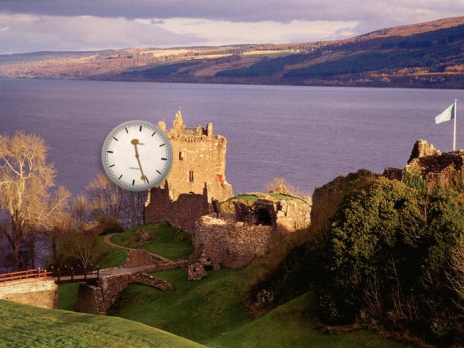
11:26
